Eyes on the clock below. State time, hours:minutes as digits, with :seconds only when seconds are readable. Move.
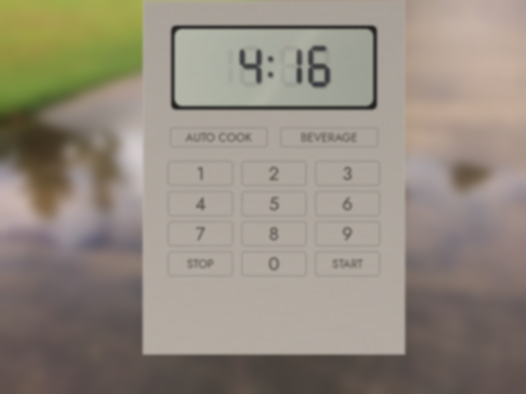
4:16
